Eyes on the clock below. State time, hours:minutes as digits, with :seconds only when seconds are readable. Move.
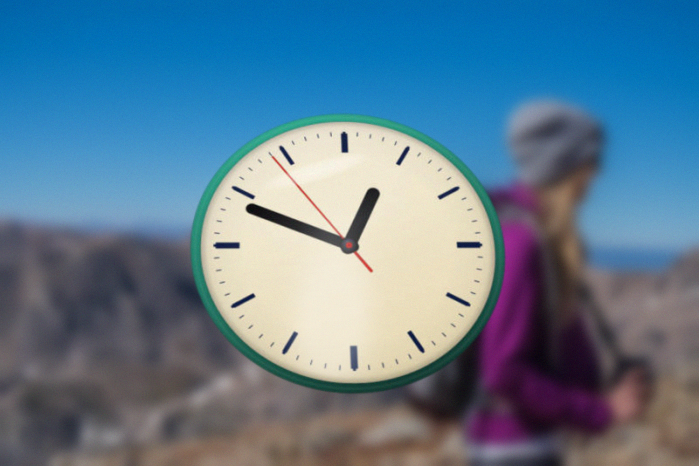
12:48:54
